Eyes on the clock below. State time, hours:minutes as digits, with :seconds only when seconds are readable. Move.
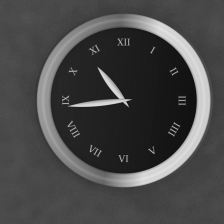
10:44
